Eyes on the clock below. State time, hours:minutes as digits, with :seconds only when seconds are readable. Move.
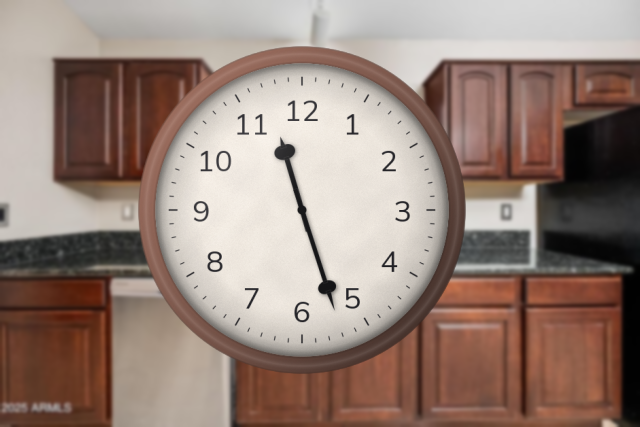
11:27
